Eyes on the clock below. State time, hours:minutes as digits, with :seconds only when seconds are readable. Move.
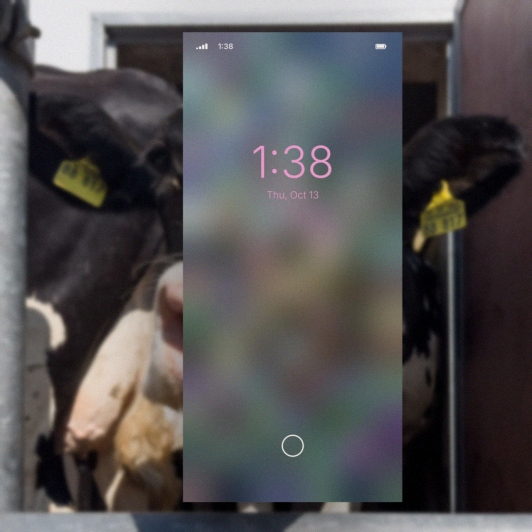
1:38
